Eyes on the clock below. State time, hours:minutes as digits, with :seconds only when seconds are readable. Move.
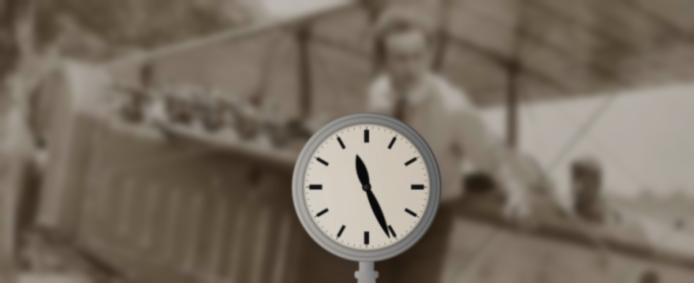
11:26
